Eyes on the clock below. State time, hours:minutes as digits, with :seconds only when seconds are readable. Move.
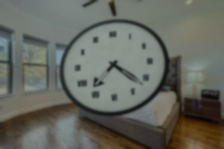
7:22
